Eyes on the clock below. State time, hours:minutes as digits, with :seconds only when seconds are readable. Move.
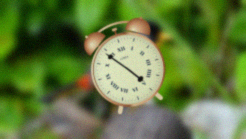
4:54
